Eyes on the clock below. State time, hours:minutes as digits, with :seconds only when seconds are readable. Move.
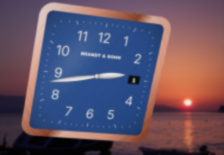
2:43
